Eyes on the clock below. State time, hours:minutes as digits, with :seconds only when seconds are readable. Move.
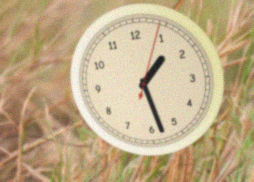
1:28:04
